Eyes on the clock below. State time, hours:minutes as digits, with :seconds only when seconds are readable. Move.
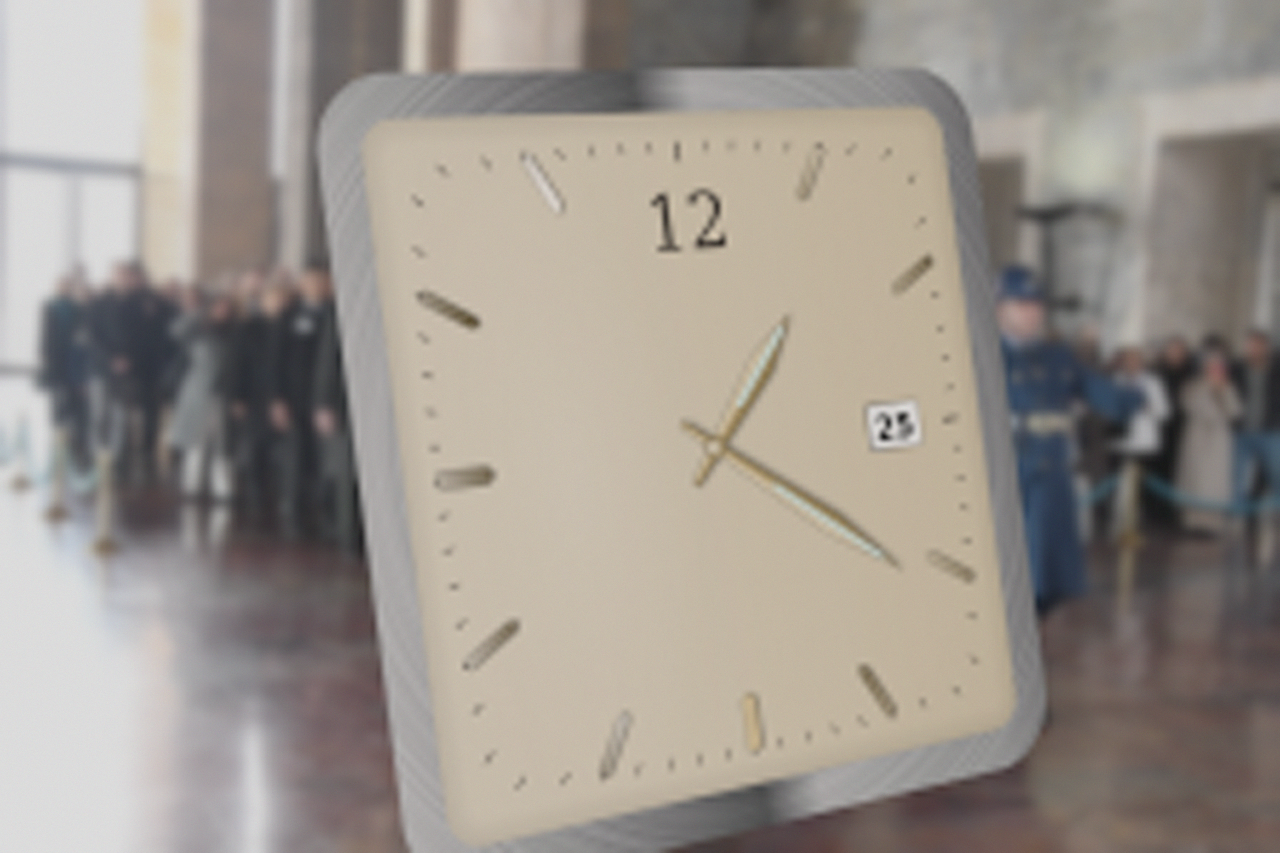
1:21
